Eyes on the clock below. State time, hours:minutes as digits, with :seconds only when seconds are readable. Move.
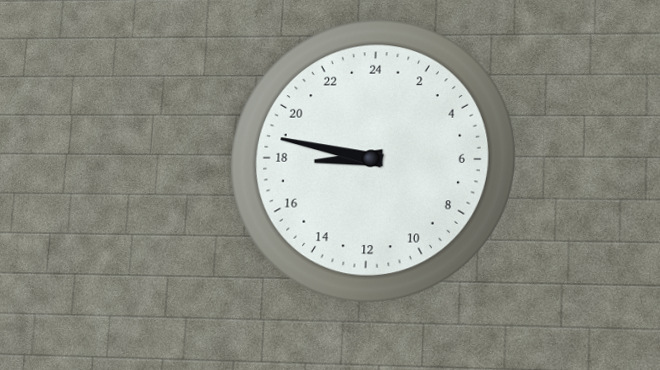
17:47
